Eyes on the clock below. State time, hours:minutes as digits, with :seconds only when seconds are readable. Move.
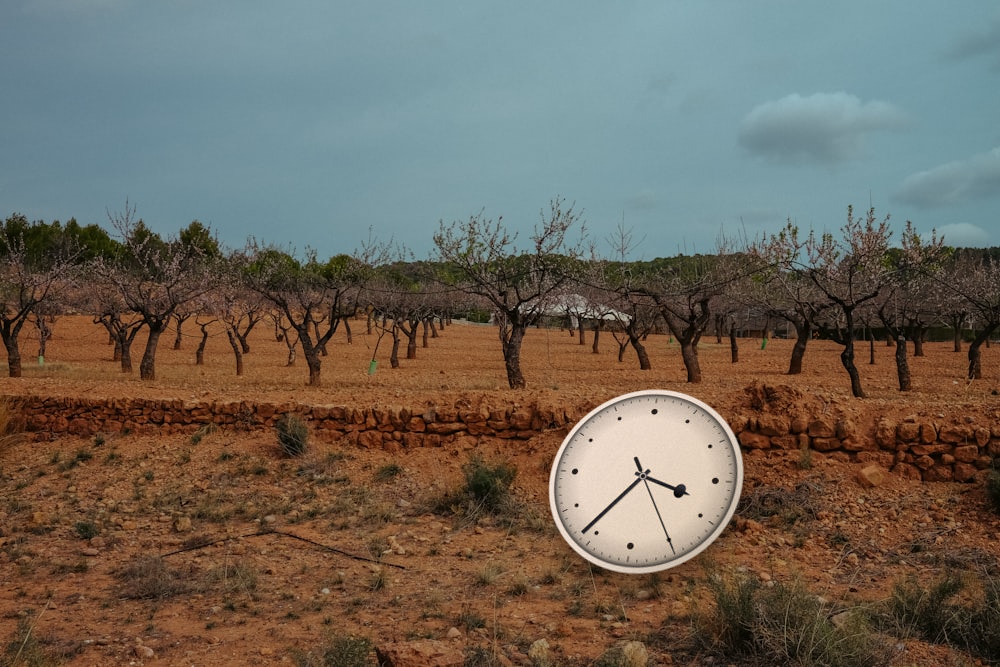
3:36:25
